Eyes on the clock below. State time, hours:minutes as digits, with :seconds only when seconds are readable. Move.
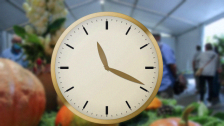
11:19
